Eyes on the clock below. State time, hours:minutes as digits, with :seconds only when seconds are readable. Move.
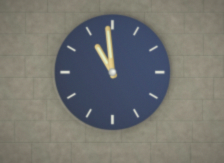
10:59
